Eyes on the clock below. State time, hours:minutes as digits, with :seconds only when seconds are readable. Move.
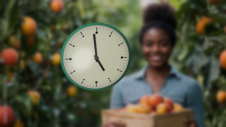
4:59
